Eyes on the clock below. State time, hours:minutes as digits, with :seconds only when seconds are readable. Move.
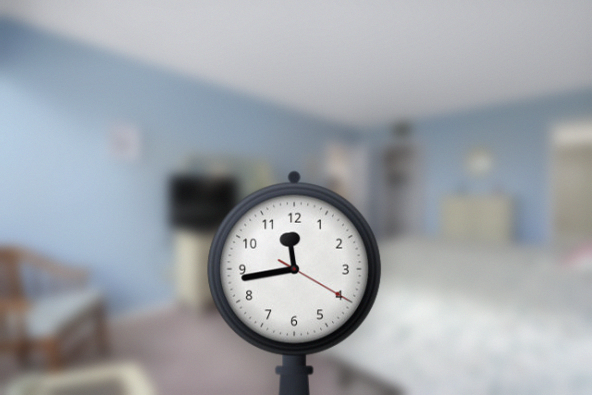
11:43:20
